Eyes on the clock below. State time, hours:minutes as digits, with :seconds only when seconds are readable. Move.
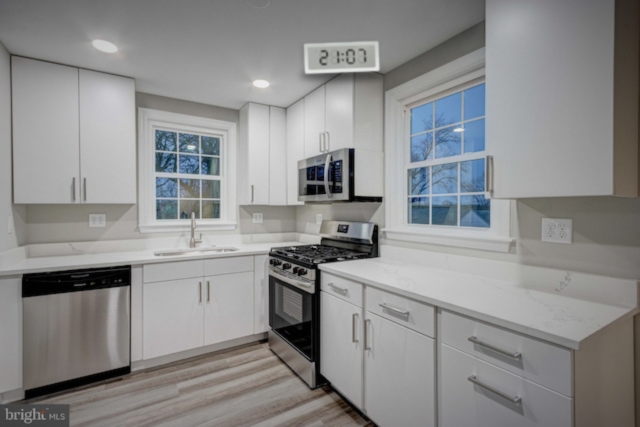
21:07
